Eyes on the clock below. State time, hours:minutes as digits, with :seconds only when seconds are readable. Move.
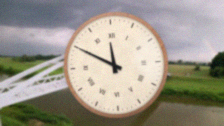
11:50
